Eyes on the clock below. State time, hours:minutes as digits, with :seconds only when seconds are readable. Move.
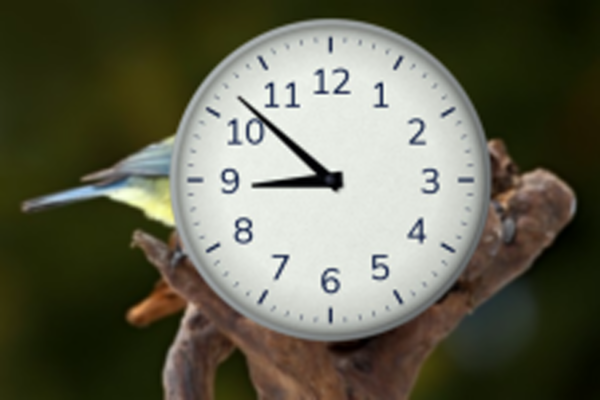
8:52
